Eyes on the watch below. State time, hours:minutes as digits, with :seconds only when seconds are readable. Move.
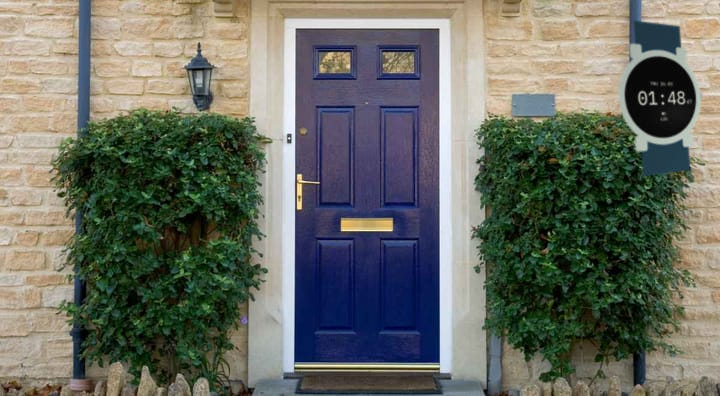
1:48
